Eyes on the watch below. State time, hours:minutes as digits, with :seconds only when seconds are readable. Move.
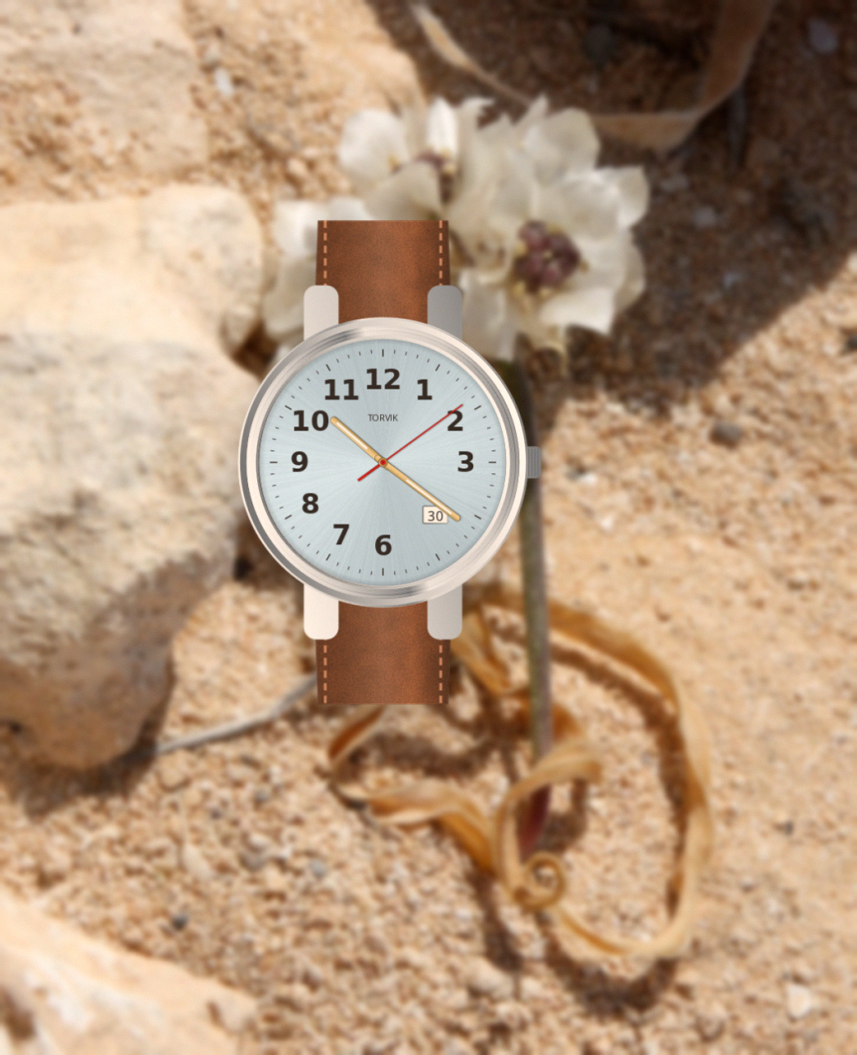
10:21:09
